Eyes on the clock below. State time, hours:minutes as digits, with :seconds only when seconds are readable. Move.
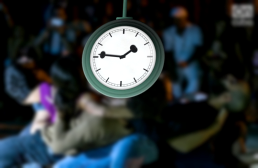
1:46
